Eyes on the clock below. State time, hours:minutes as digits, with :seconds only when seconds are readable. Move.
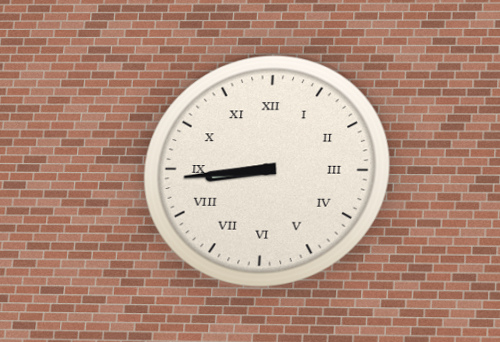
8:44
